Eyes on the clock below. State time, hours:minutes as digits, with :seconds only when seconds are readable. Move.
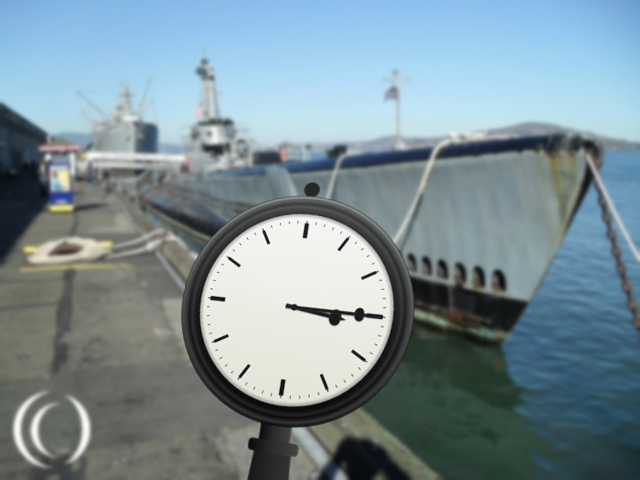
3:15
